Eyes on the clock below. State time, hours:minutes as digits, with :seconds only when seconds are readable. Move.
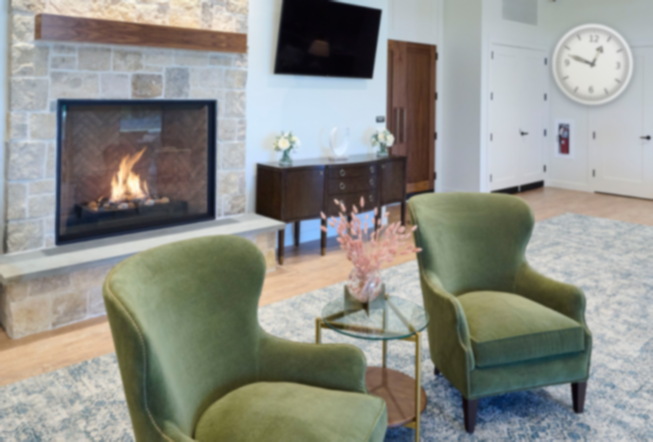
12:48
